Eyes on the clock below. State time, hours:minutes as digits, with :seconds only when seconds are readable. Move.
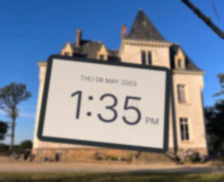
1:35
